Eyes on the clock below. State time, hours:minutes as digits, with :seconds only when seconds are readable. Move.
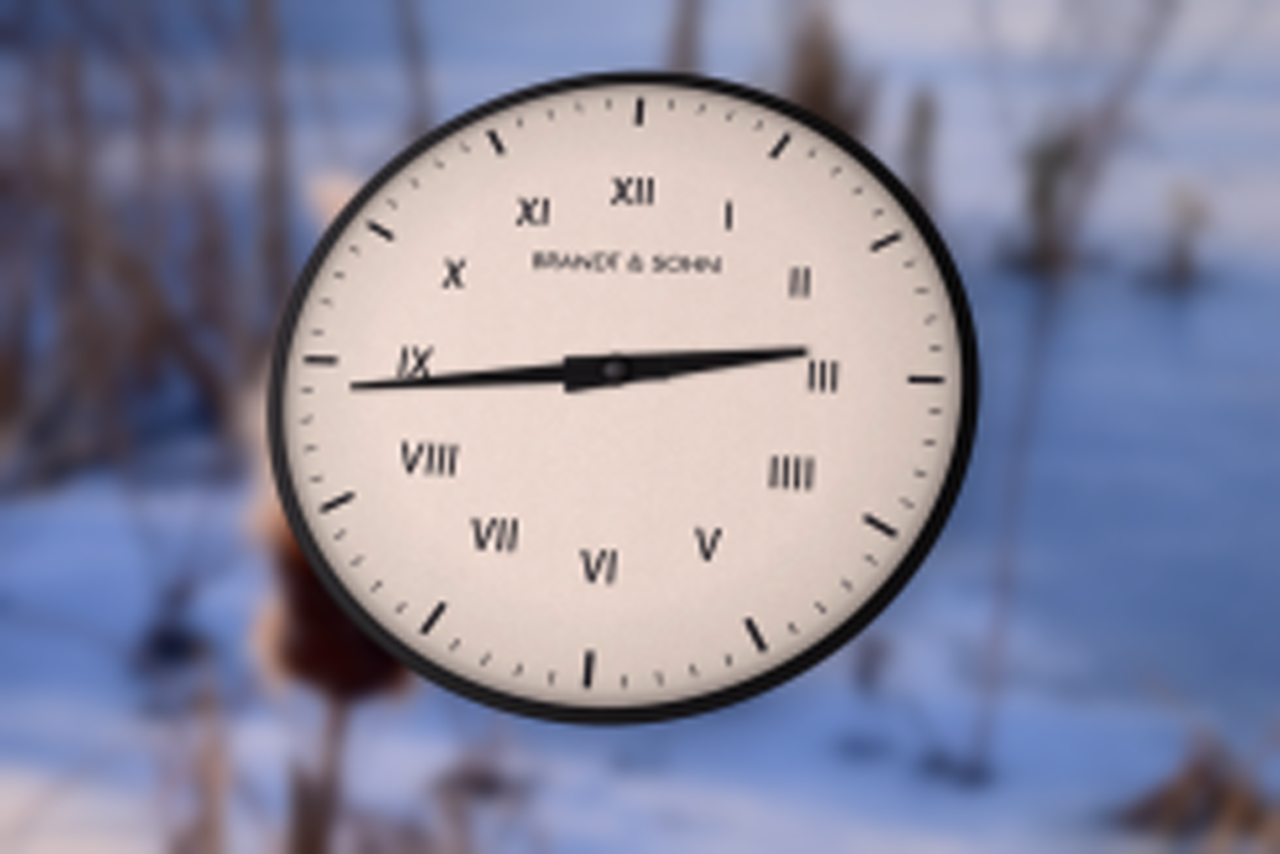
2:44
